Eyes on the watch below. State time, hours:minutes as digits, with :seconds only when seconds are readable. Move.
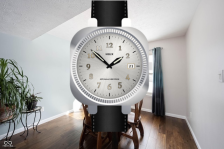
1:52
